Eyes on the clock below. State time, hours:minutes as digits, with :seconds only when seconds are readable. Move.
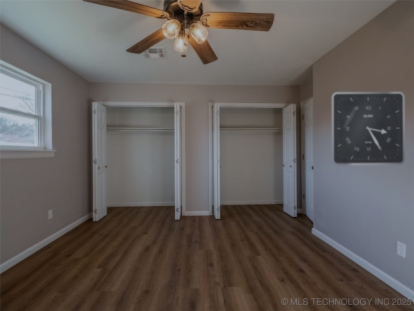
3:25
